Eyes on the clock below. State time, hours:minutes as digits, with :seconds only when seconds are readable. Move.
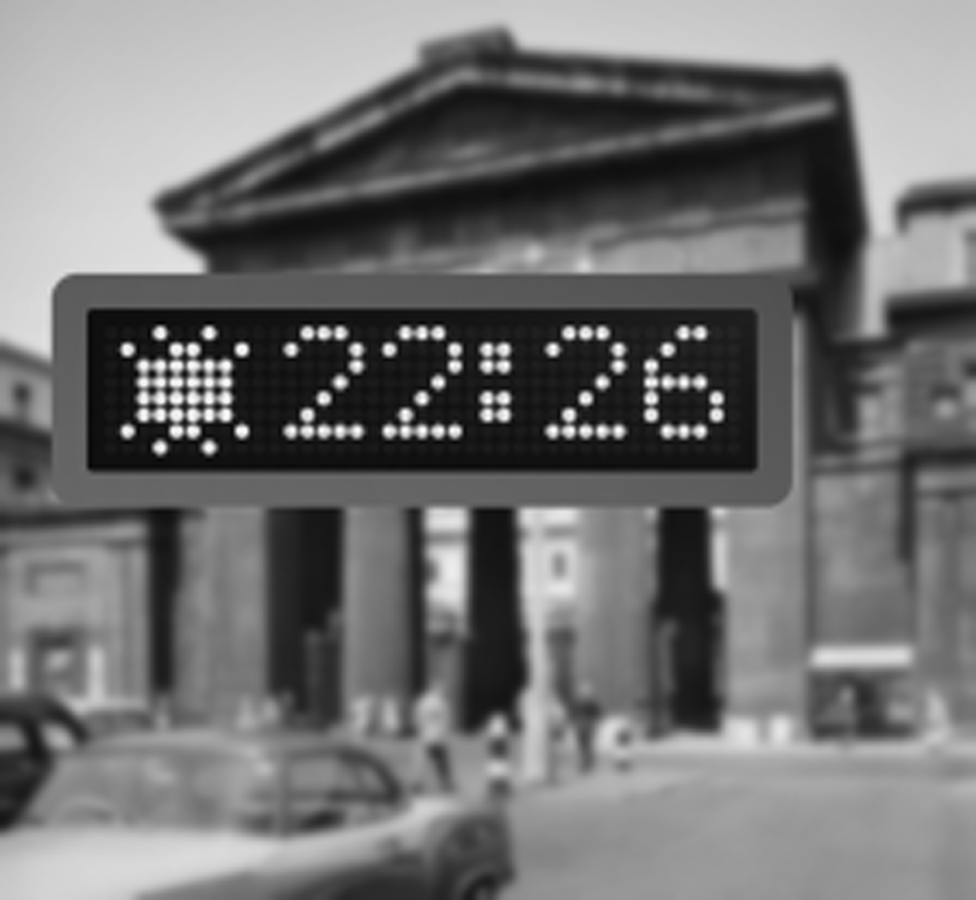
22:26
